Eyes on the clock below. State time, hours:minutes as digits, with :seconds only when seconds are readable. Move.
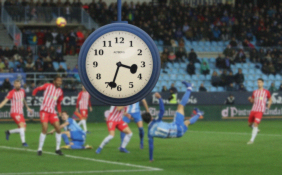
3:33
